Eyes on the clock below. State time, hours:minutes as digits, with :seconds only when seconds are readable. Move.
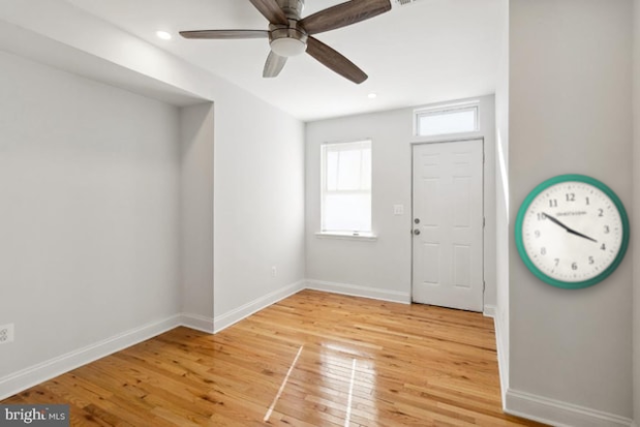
3:51
